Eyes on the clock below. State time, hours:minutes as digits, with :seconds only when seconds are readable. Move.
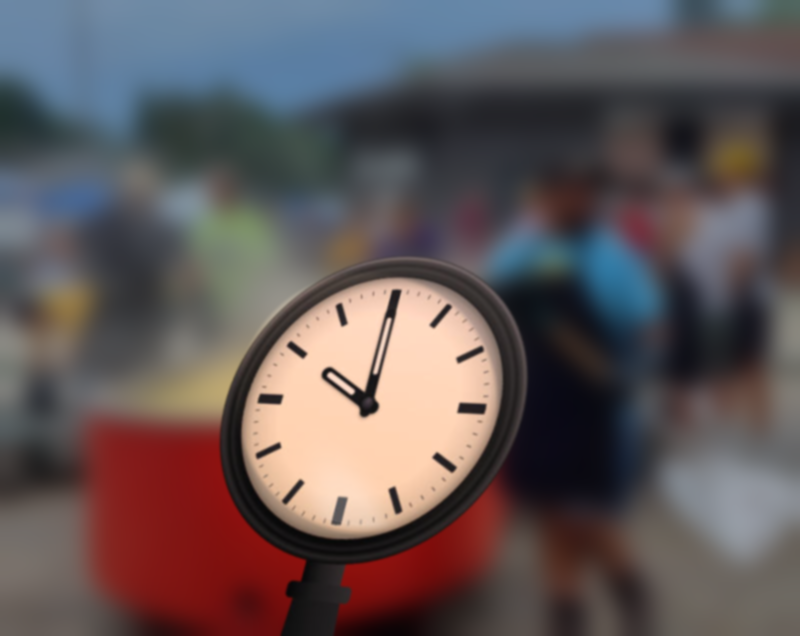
10:00
